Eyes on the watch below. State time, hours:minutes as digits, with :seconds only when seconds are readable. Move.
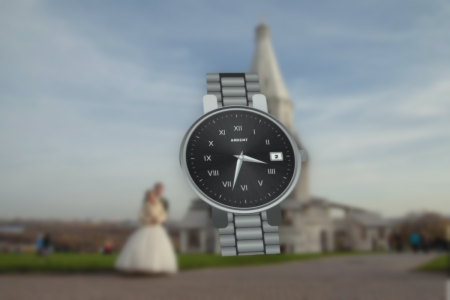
3:33
